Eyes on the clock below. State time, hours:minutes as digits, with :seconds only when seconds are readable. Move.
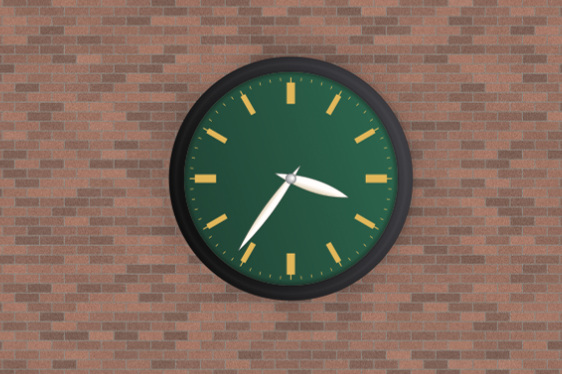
3:36
